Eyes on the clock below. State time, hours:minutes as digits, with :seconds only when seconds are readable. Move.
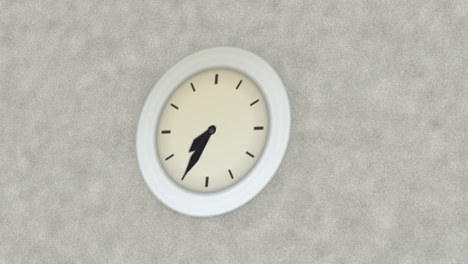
7:35
